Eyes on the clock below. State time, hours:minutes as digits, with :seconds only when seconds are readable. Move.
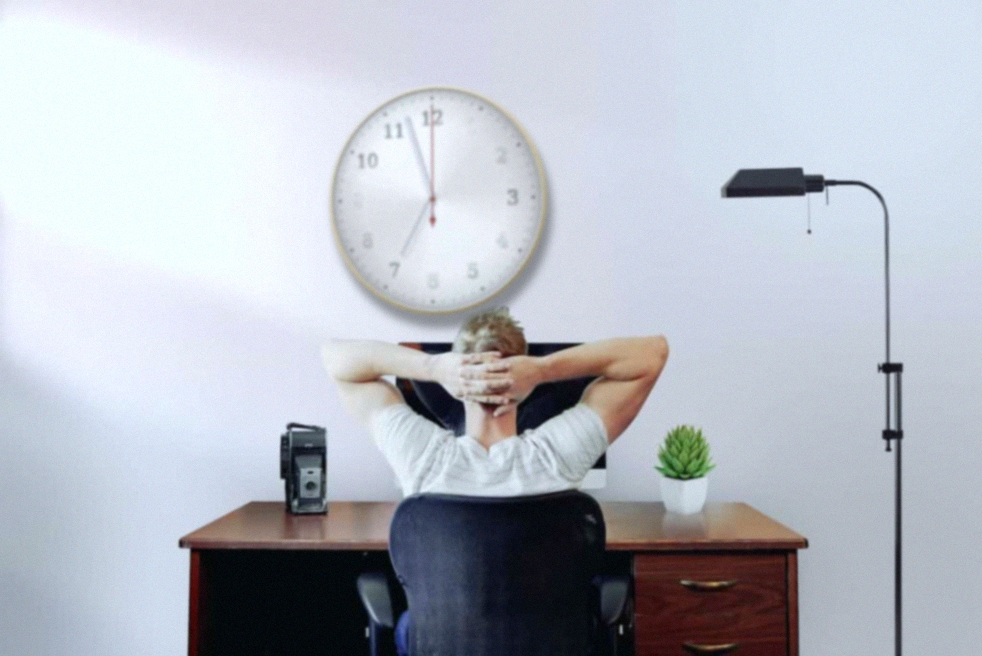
6:57:00
